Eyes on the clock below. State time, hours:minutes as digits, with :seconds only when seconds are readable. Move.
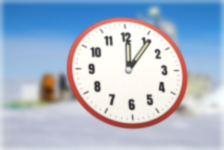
12:06
